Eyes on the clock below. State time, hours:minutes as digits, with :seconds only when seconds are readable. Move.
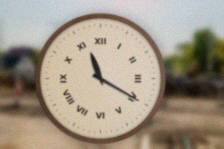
11:20
